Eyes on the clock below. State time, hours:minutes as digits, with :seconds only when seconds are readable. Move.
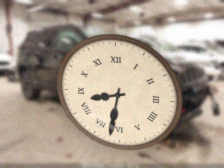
8:32
